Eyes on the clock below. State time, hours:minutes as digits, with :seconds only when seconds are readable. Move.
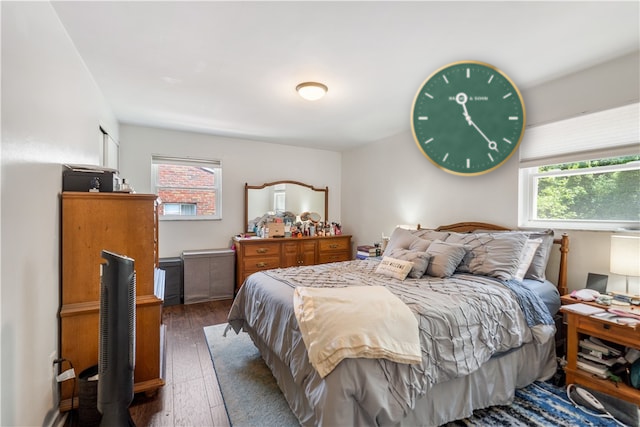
11:23
